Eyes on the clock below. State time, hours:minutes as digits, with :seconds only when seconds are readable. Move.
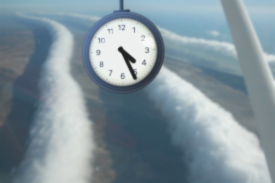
4:26
